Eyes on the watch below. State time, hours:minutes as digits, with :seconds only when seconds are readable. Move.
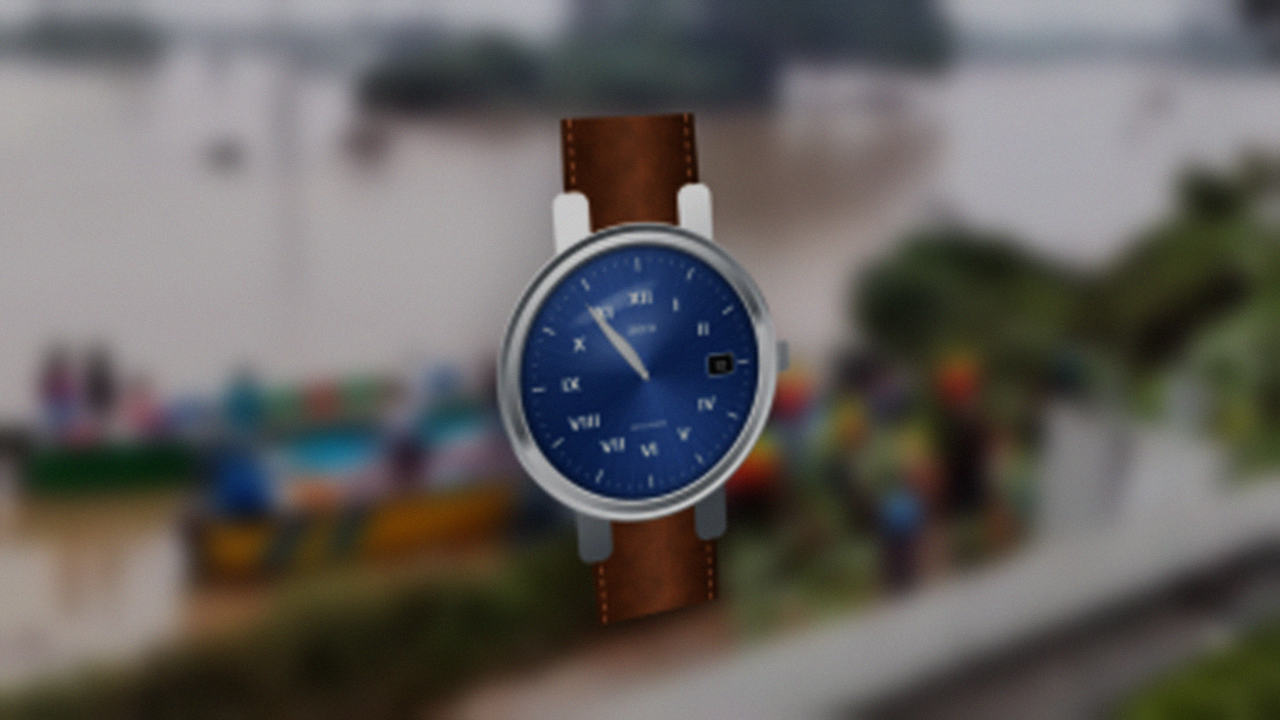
10:54
